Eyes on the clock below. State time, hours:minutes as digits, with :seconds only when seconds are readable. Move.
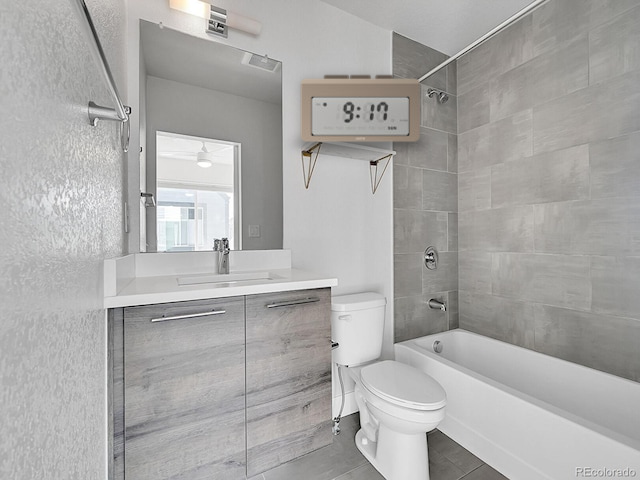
9:17
